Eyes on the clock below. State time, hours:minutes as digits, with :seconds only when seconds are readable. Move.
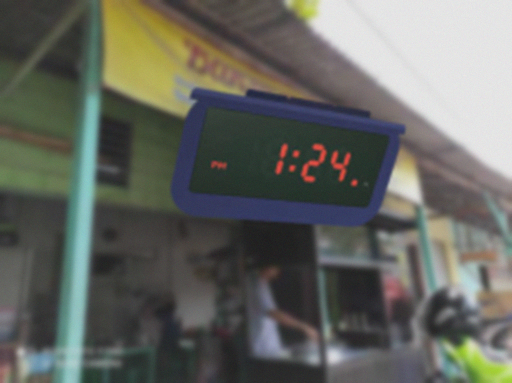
1:24
